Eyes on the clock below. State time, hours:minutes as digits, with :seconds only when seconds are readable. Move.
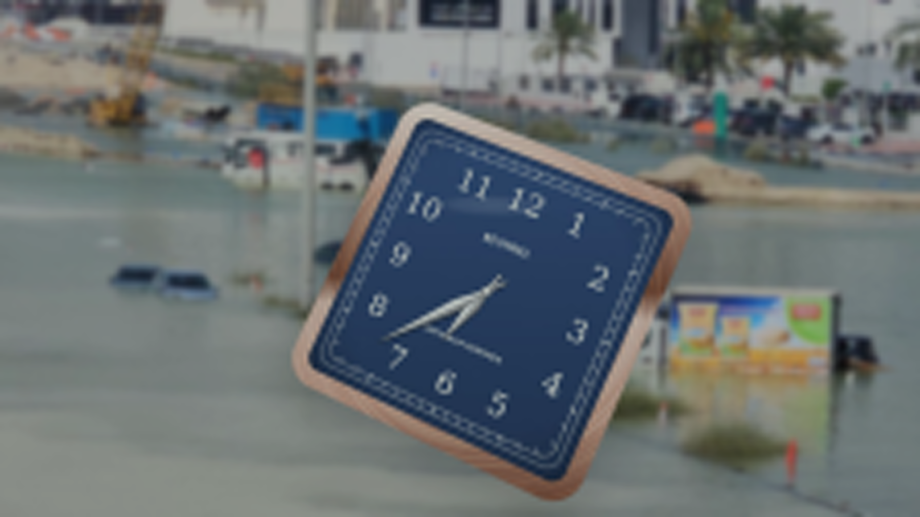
6:37
